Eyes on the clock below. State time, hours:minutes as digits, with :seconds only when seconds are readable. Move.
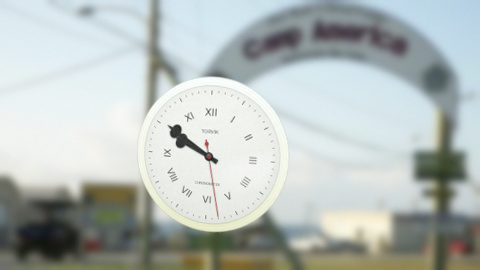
9:50:28
